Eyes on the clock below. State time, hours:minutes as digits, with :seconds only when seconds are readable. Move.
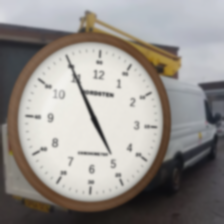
4:55
